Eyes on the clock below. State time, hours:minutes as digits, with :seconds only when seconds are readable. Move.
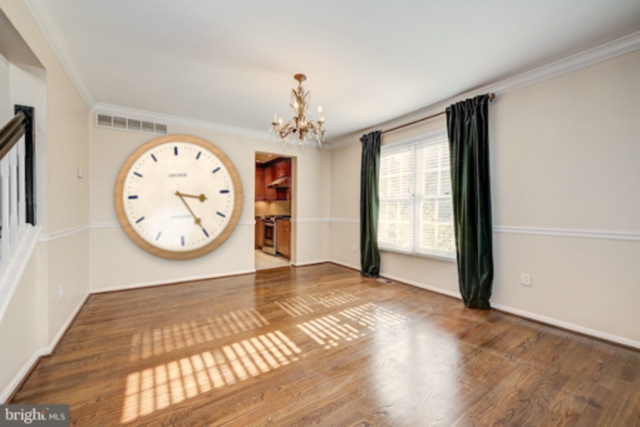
3:25
